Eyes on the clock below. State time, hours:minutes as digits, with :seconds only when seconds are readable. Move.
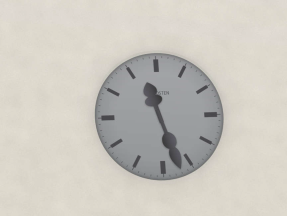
11:27
